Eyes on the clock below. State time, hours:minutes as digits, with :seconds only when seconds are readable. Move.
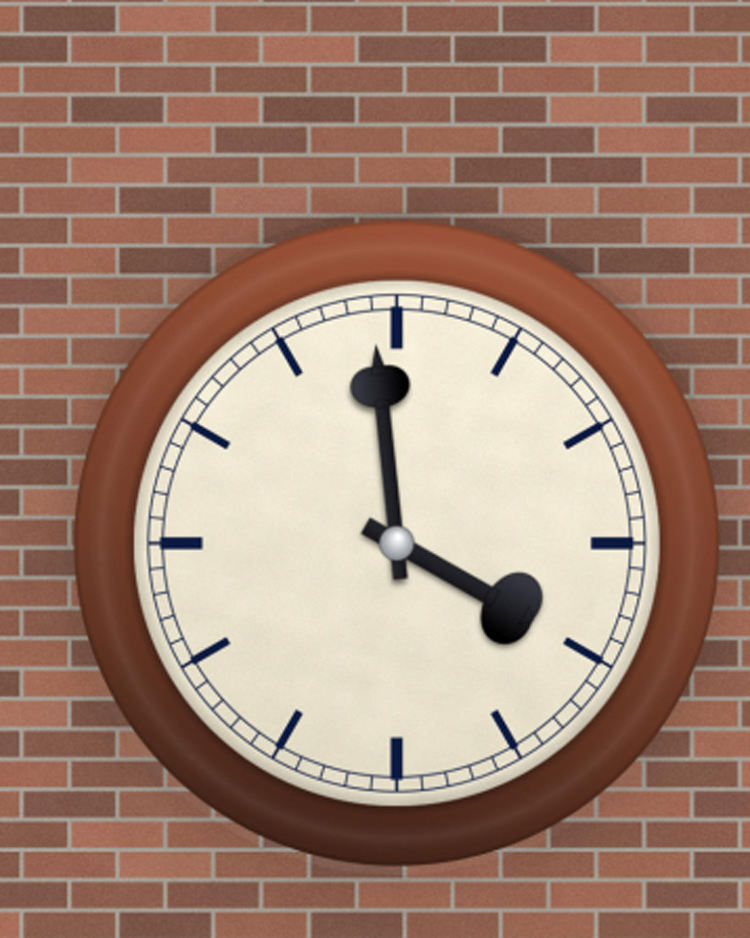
3:59
